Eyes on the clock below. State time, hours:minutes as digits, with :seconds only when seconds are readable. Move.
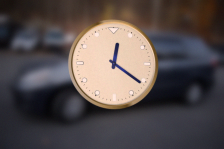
12:21
